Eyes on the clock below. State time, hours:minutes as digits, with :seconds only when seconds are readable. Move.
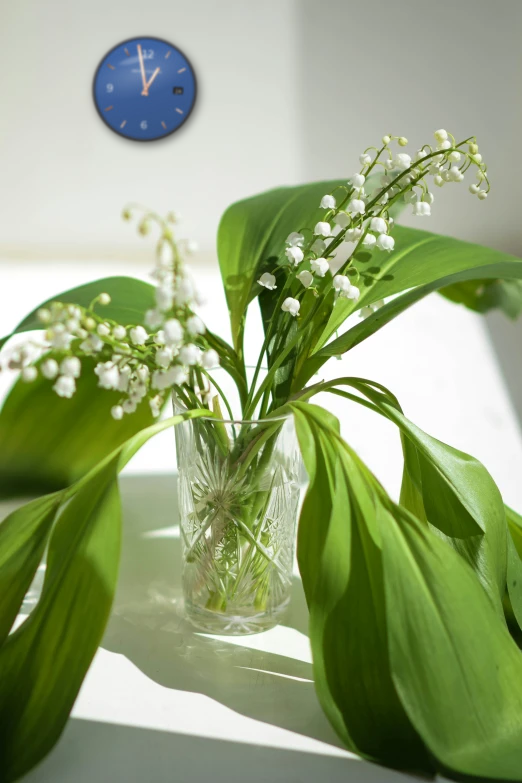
12:58
